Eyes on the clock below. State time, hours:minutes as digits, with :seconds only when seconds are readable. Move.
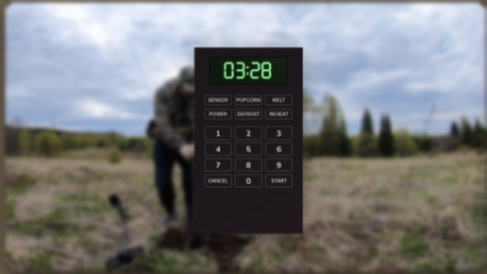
3:28
